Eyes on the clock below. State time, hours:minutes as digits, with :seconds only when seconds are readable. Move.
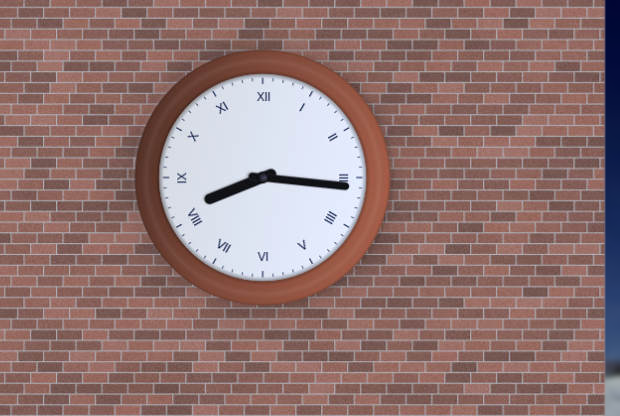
8:16
